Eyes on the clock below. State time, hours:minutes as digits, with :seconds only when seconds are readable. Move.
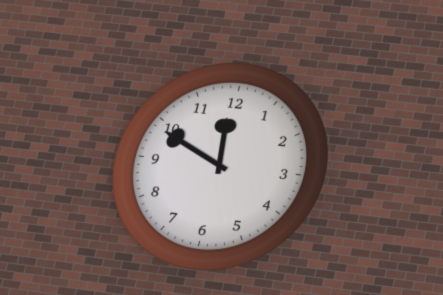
11:49
